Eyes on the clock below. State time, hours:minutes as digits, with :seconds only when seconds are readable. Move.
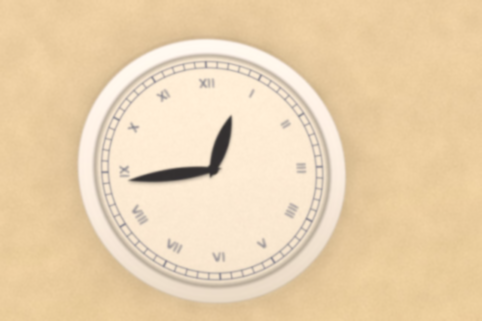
12:44
